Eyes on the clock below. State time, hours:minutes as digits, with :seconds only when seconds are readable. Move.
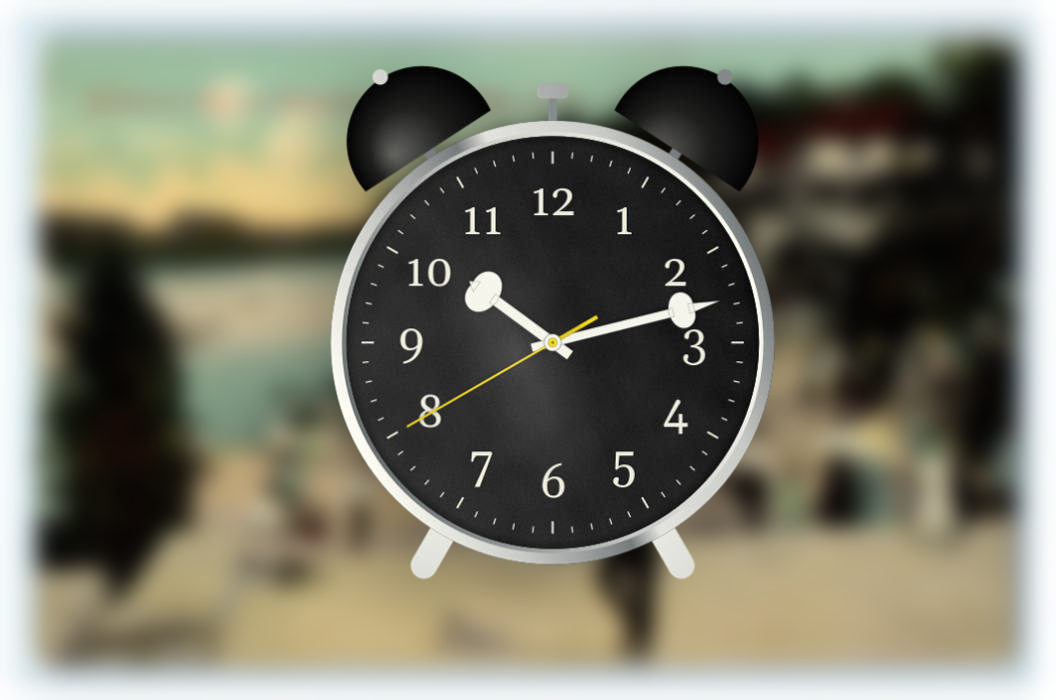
10:12:40
